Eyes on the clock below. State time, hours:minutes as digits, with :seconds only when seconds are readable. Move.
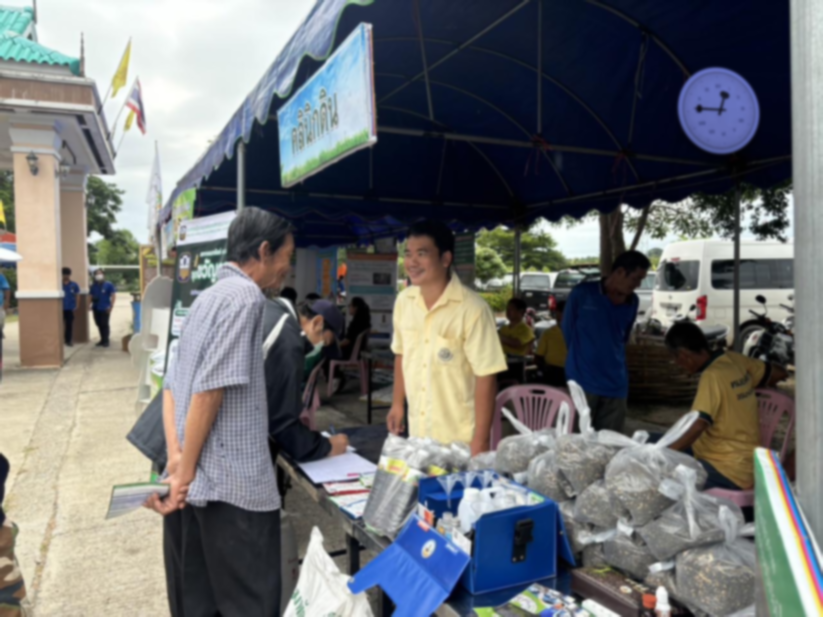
12:46
